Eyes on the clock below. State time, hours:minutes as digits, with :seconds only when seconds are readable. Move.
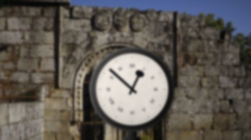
12:52
